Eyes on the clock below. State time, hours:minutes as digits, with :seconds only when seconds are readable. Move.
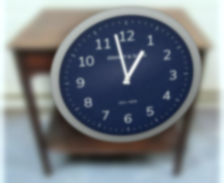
12:58
